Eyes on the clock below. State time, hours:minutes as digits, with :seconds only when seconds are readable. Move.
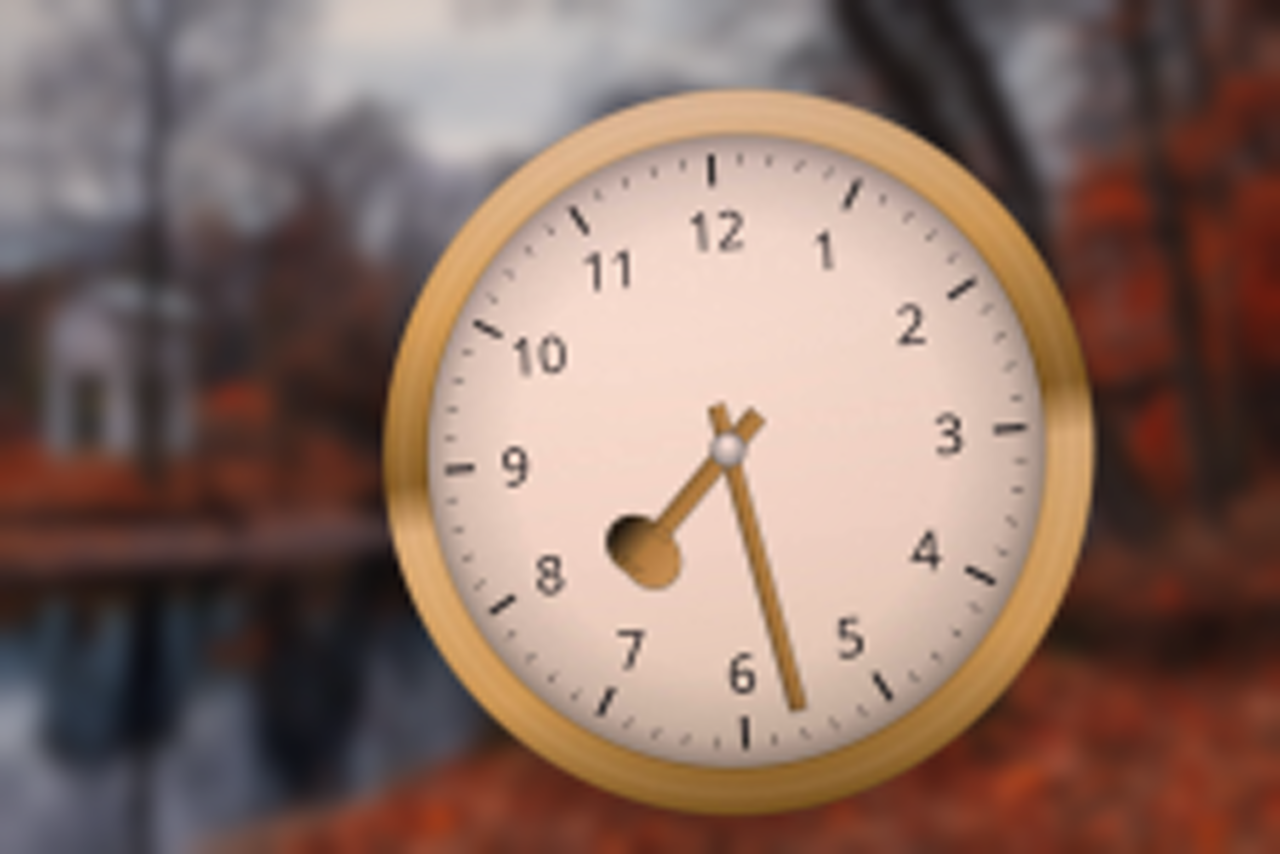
7:28
